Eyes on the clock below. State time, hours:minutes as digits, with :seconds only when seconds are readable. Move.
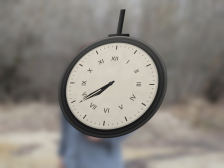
7:39
